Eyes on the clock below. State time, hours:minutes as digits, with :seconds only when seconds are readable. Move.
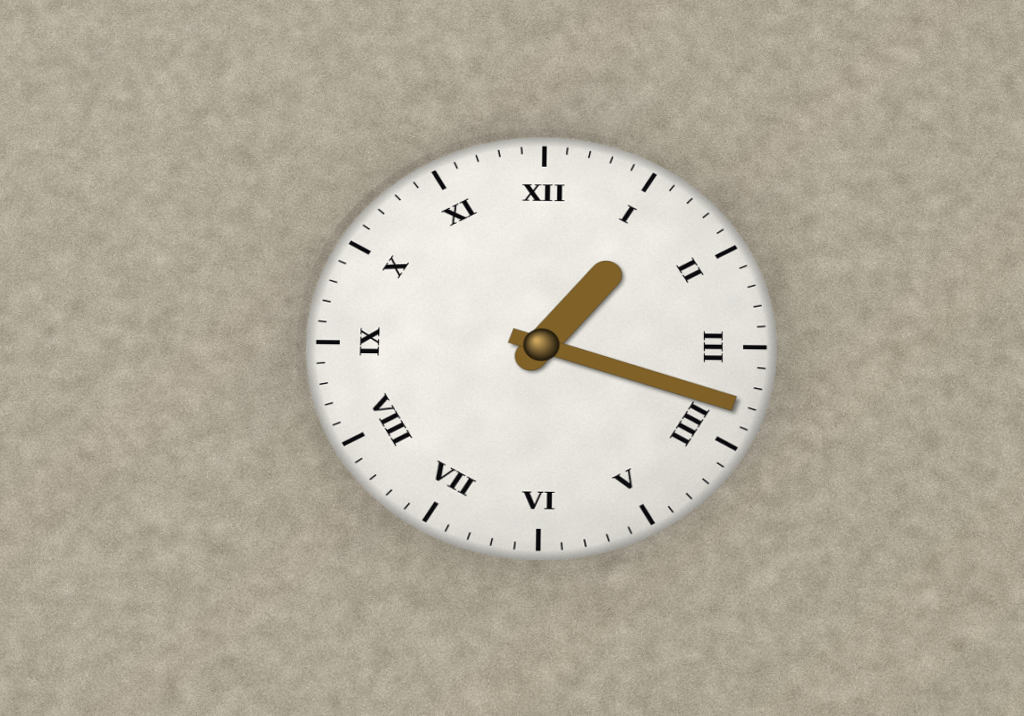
1:18
